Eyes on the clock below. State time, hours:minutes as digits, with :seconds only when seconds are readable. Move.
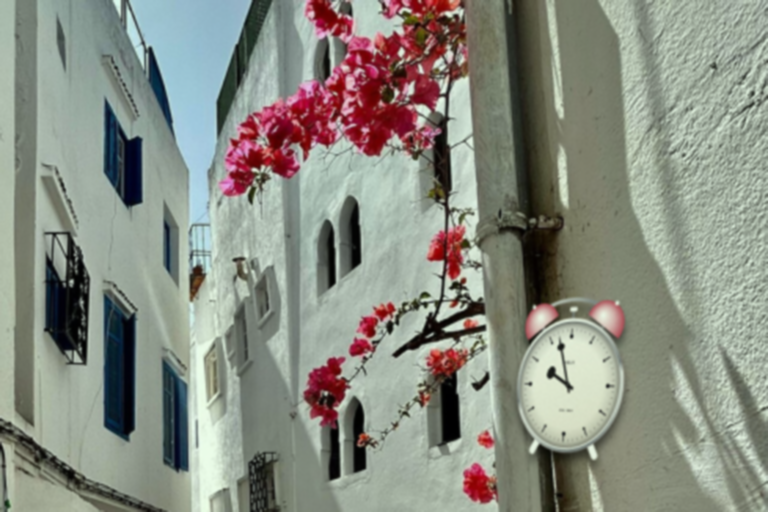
9:57
